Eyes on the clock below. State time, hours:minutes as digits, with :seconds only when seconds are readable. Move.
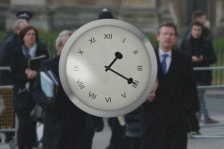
1:20
